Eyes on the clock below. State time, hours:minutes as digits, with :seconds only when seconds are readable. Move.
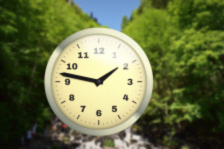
1:47
